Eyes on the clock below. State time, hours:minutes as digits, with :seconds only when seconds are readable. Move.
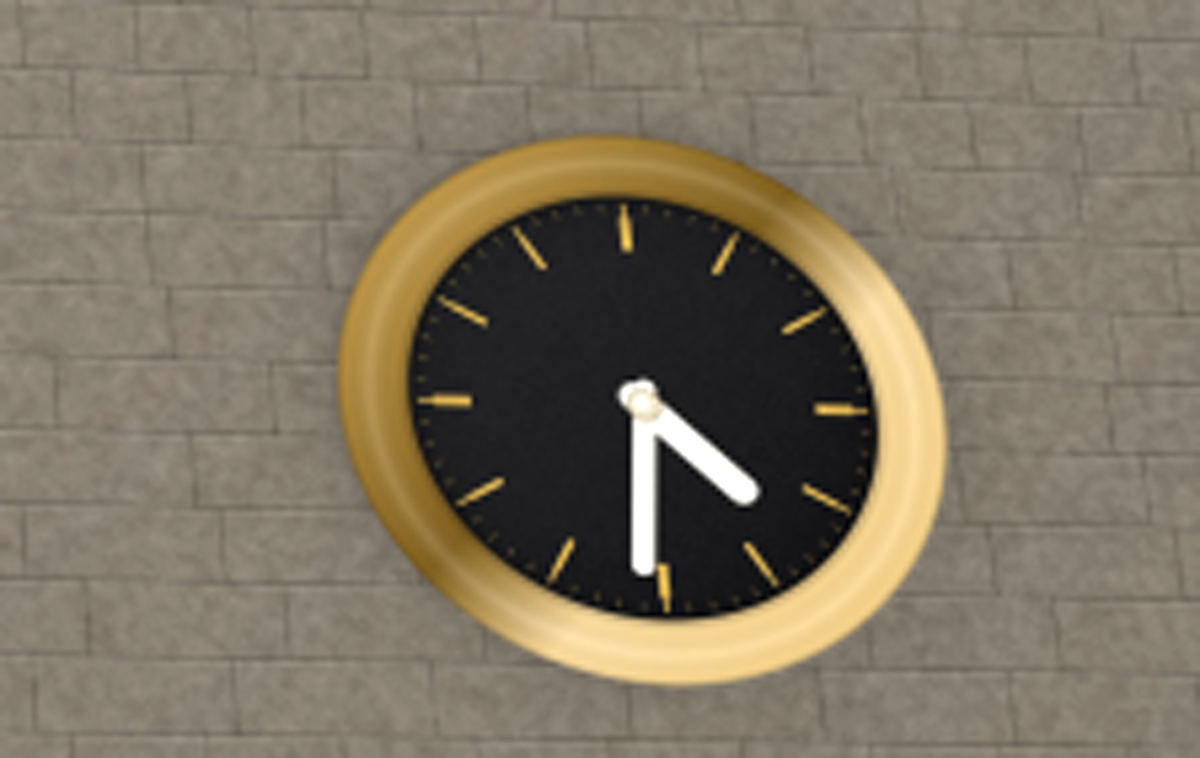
4:31
